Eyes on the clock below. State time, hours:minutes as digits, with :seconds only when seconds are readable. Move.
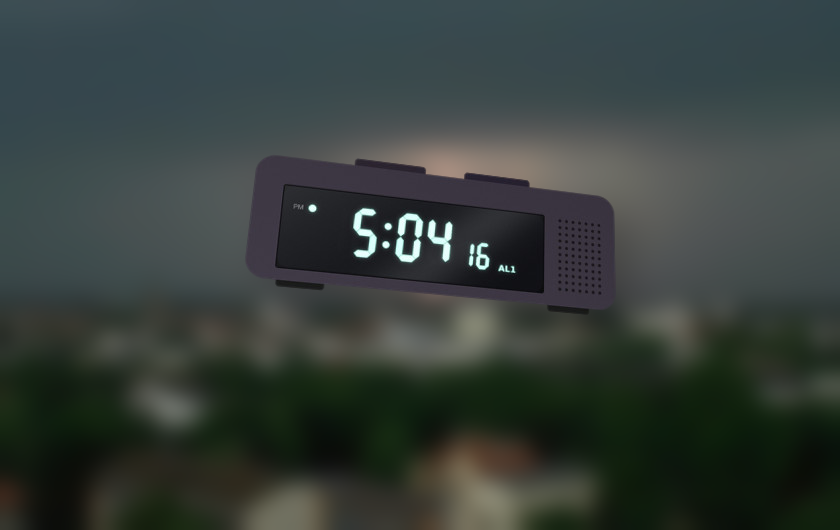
5:04:16
